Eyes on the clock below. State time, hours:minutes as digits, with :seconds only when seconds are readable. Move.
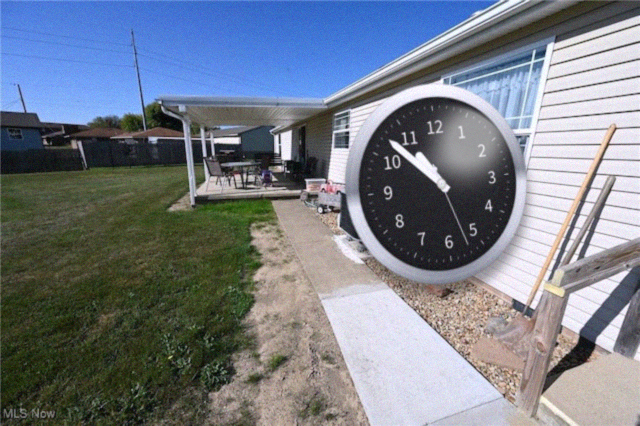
10:52:27
